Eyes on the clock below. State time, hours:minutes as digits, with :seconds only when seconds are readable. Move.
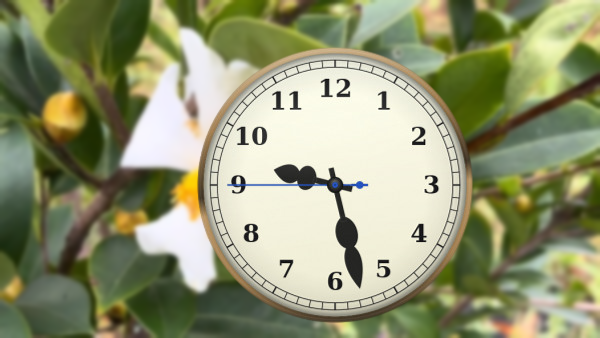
9:27:45
